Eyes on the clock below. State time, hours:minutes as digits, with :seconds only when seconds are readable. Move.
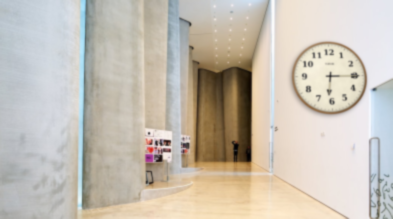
6:15
